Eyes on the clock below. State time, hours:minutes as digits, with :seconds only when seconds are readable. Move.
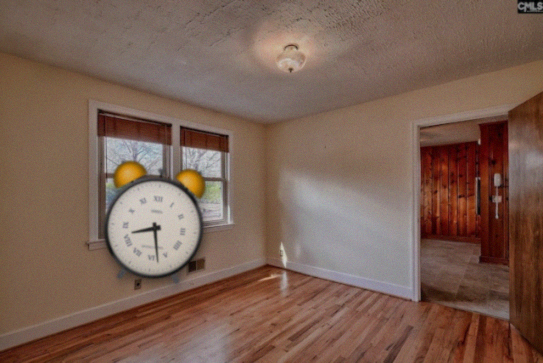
8:28
